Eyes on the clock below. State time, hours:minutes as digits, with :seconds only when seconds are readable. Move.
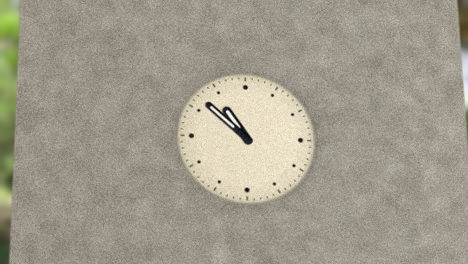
10:52
